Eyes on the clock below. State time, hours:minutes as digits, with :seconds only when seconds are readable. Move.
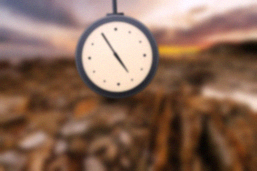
4:55
